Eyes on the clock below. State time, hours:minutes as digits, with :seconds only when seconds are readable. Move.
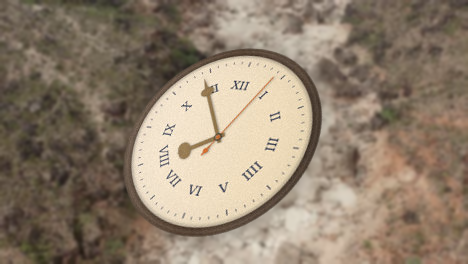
7:54:04
